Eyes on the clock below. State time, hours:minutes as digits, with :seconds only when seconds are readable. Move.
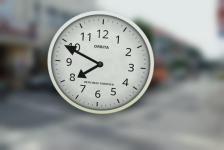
7:49
